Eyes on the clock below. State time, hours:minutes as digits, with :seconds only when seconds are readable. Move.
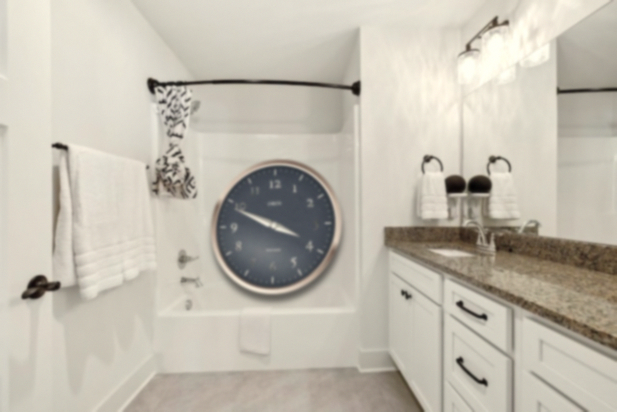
3:49
